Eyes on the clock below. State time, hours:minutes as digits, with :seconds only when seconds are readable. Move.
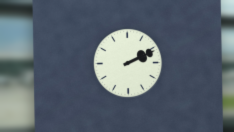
2:11
